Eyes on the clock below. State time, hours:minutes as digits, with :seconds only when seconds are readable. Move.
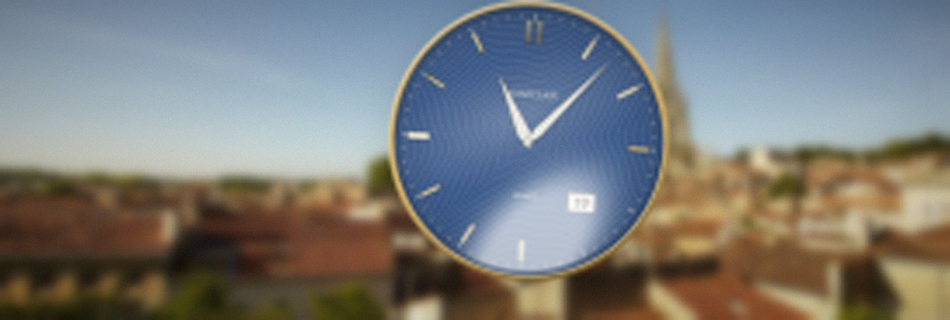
11:07
